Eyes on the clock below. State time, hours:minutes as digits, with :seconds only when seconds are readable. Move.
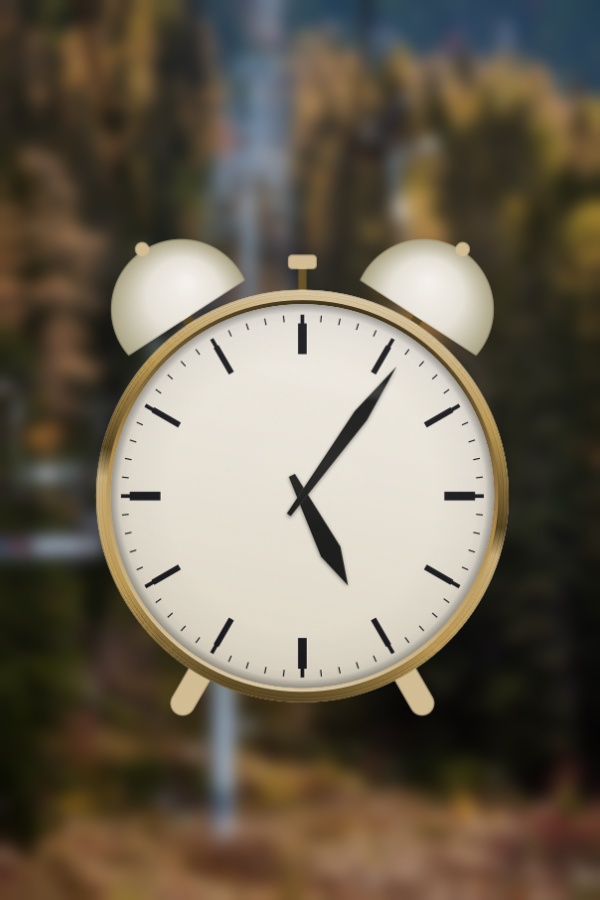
5:06
